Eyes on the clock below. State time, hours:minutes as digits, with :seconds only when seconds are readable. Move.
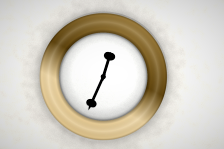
12:34
